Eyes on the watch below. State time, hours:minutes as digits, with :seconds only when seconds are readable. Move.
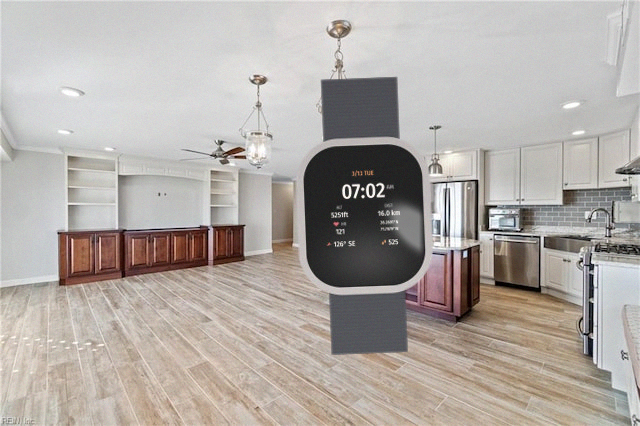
7:02
